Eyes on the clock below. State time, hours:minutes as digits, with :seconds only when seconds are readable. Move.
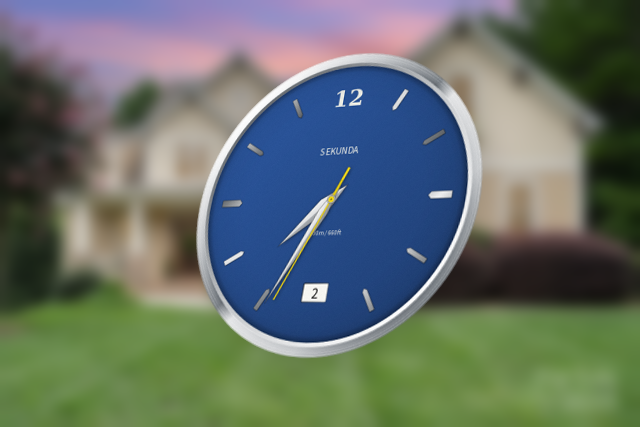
7:34:34
